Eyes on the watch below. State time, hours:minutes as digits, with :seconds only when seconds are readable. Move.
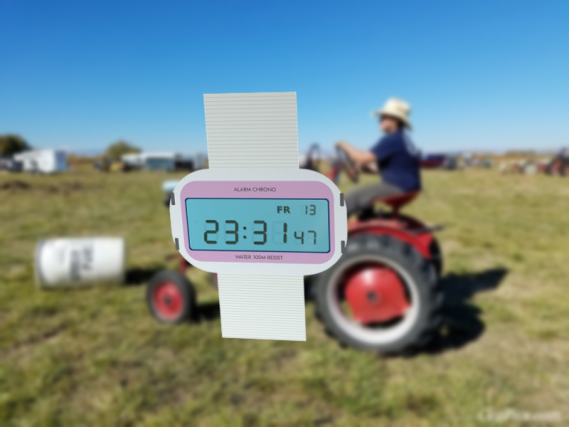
23:31:47
